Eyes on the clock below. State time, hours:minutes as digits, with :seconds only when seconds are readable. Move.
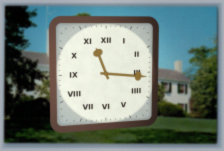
11:16
